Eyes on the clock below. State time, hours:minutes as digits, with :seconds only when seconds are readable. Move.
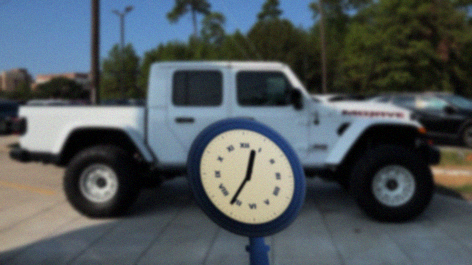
12:36
